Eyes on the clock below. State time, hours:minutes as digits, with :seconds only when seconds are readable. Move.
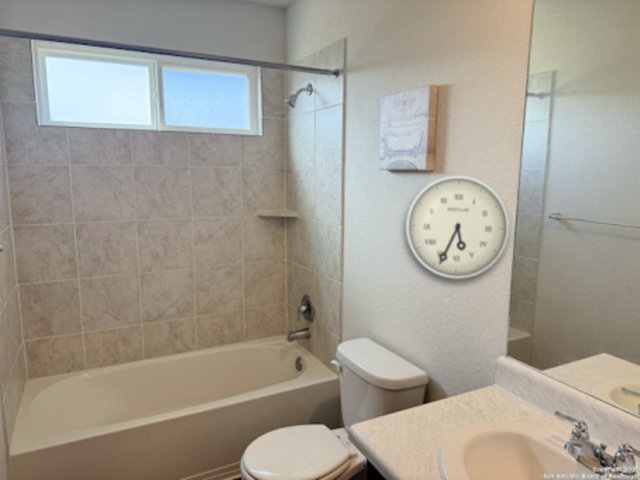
5:34
